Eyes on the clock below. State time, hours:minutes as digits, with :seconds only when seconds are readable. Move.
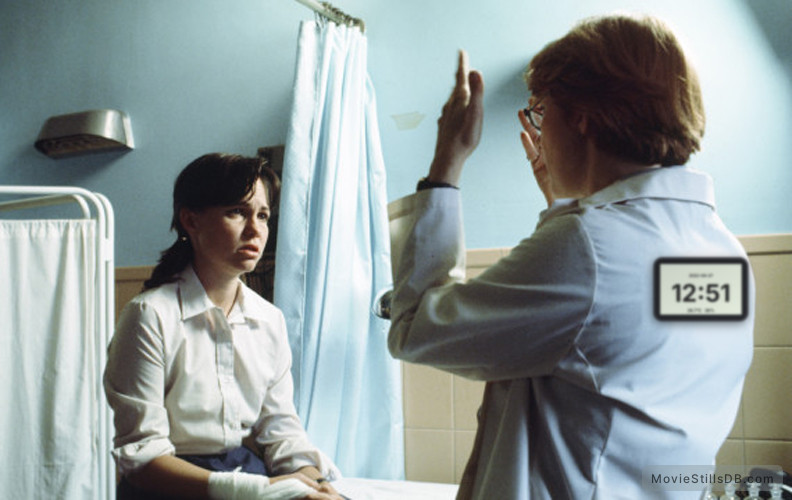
12:51
